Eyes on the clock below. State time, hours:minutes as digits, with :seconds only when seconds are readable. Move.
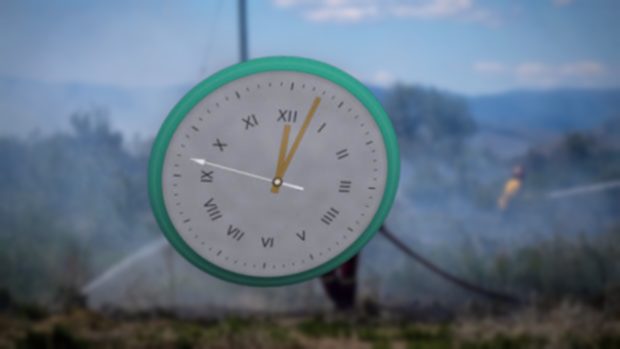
12:02:47
